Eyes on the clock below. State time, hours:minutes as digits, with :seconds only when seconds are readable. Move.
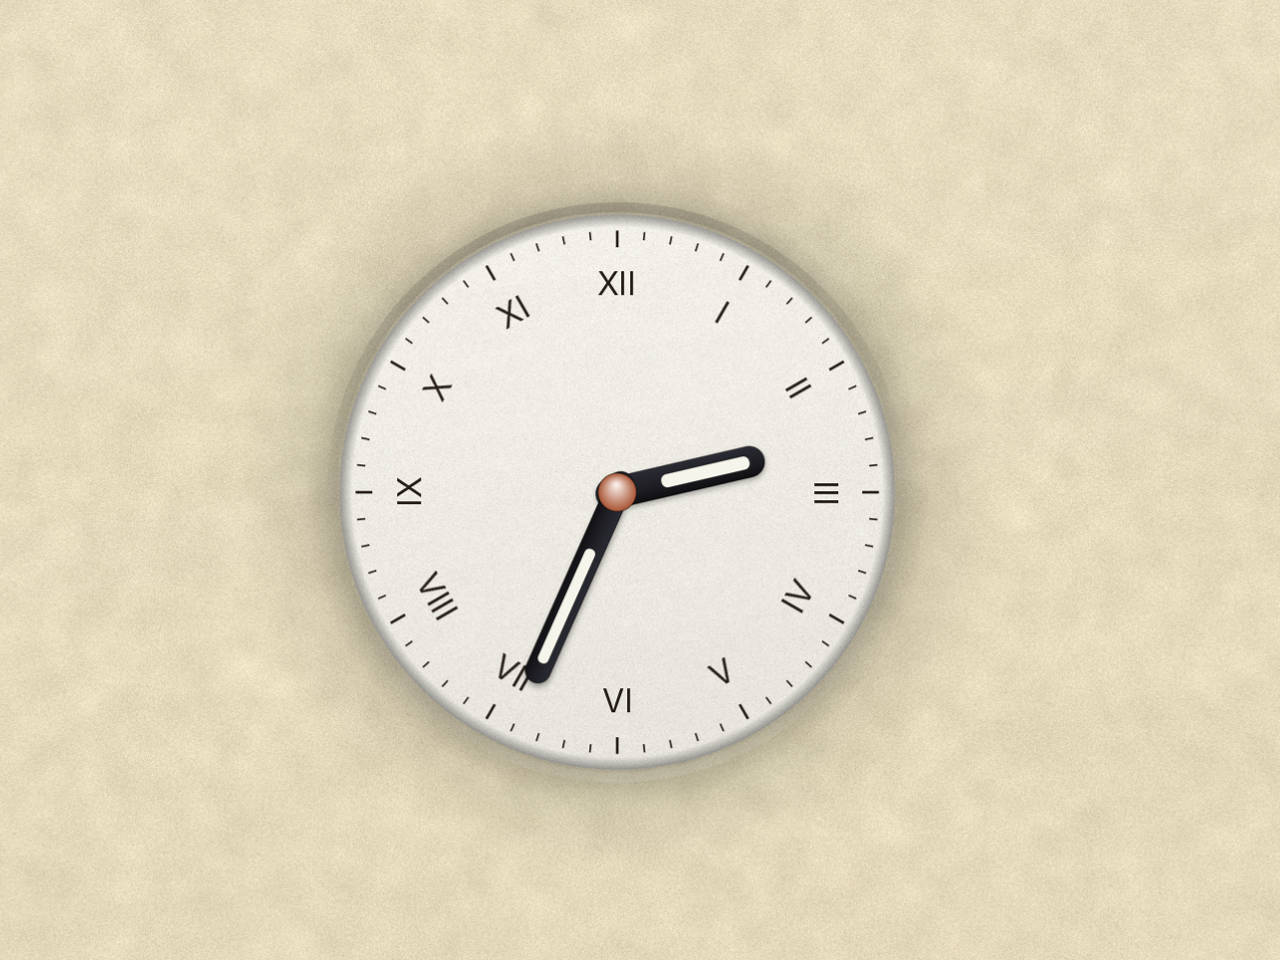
2:34
